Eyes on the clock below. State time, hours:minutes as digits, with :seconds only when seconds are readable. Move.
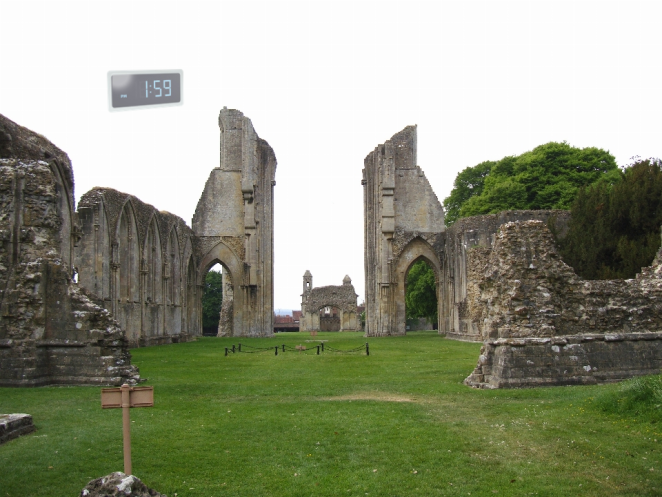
1:59
